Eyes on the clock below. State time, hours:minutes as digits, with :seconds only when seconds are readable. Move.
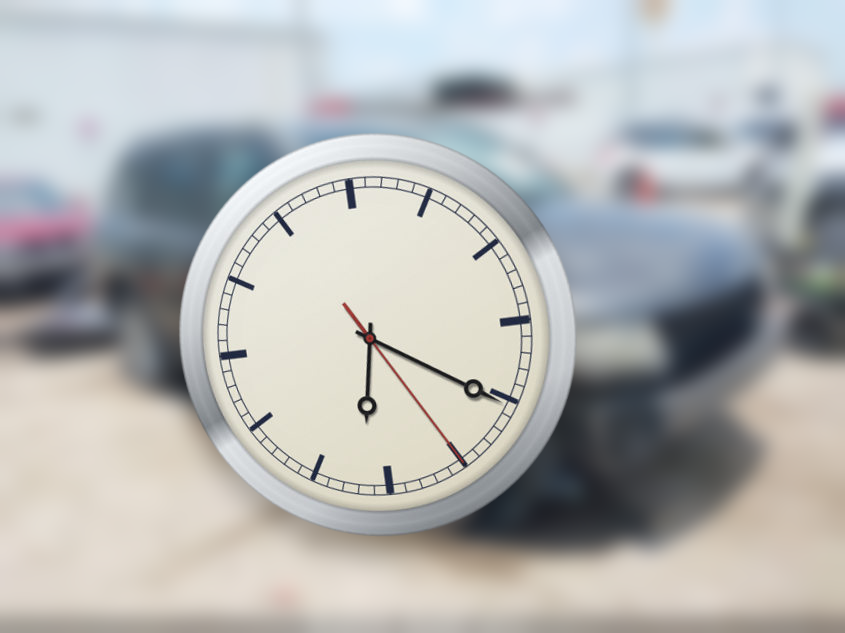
6:20:25
